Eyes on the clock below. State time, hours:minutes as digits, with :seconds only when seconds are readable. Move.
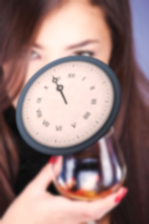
10:54
